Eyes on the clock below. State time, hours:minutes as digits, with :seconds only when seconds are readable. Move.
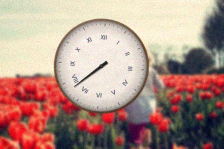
7:38
